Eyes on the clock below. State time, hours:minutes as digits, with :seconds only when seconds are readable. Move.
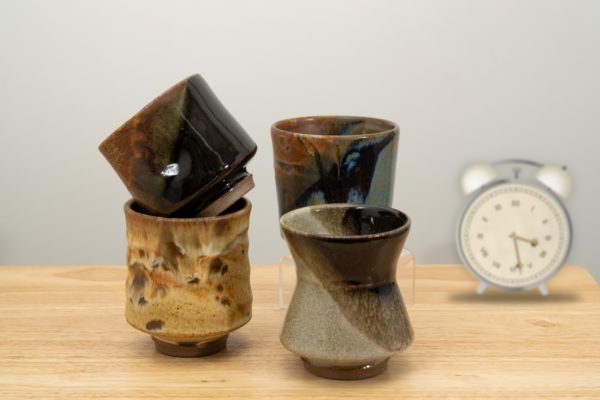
3:28
